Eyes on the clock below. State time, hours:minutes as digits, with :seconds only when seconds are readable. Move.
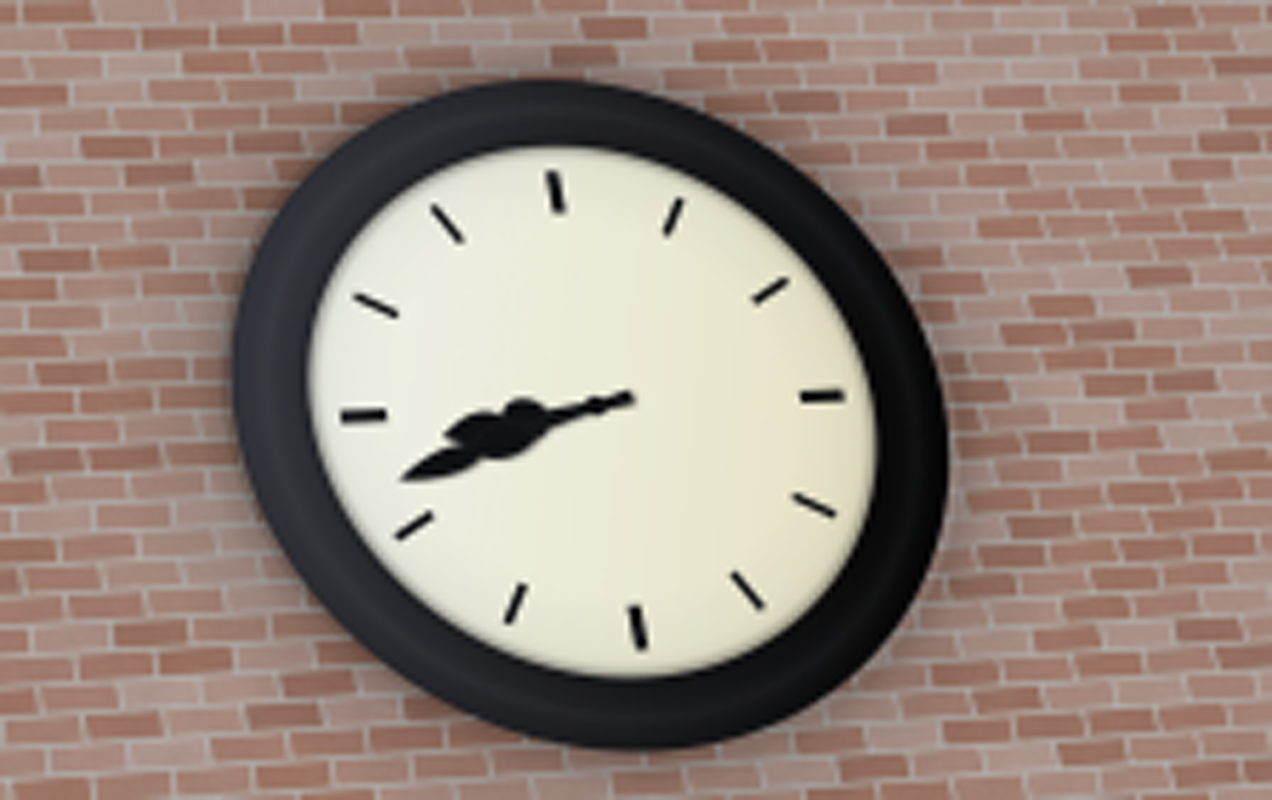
8:42
